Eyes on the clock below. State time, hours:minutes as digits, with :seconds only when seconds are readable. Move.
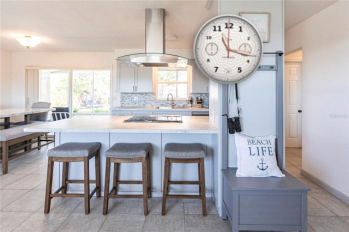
11:17
